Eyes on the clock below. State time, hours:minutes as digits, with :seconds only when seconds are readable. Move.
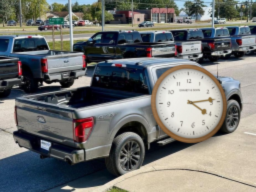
4:14
